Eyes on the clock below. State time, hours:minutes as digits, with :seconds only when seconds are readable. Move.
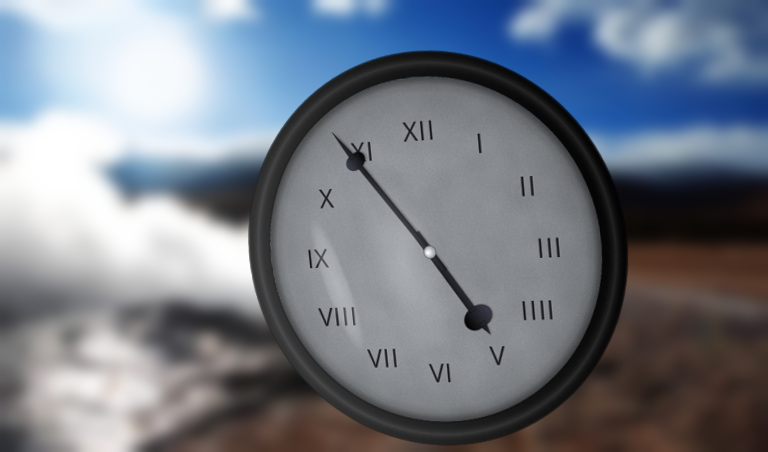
4:54
